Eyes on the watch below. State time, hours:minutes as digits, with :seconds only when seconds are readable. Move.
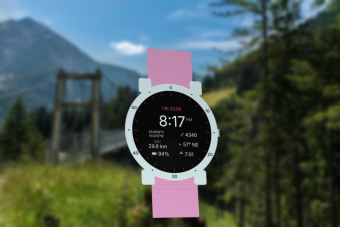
8:17
